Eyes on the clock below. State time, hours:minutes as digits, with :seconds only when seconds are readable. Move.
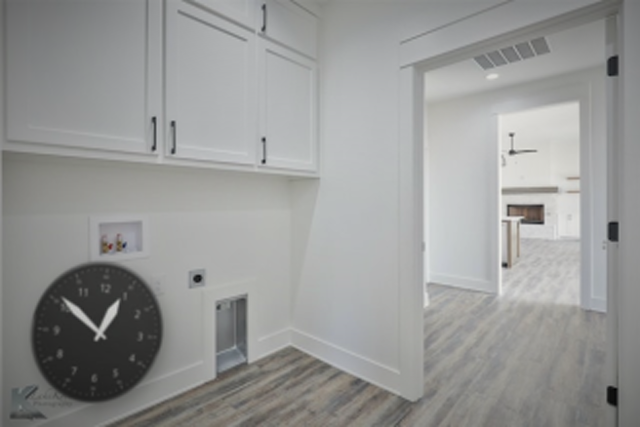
12:51
